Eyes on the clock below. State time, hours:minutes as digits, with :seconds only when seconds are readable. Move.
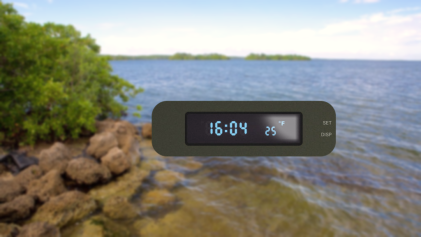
16:04
